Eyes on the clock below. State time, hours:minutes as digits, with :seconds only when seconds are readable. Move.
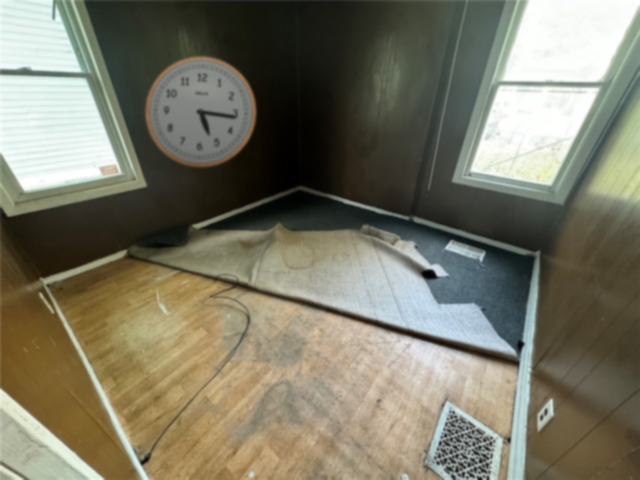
5:16
